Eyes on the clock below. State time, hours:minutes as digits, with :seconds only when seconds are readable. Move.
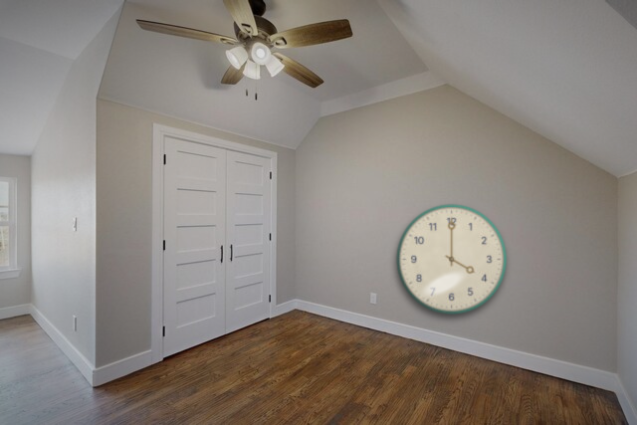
4:00
